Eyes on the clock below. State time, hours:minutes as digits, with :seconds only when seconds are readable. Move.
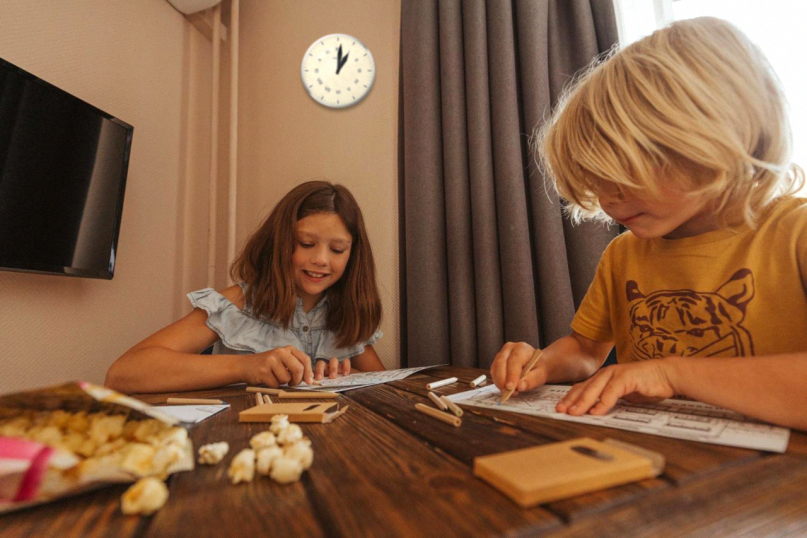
1:01
